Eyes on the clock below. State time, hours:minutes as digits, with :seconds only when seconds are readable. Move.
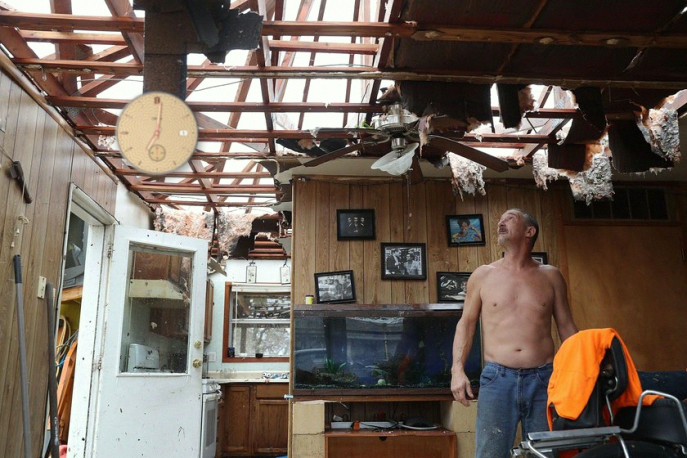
7:01
